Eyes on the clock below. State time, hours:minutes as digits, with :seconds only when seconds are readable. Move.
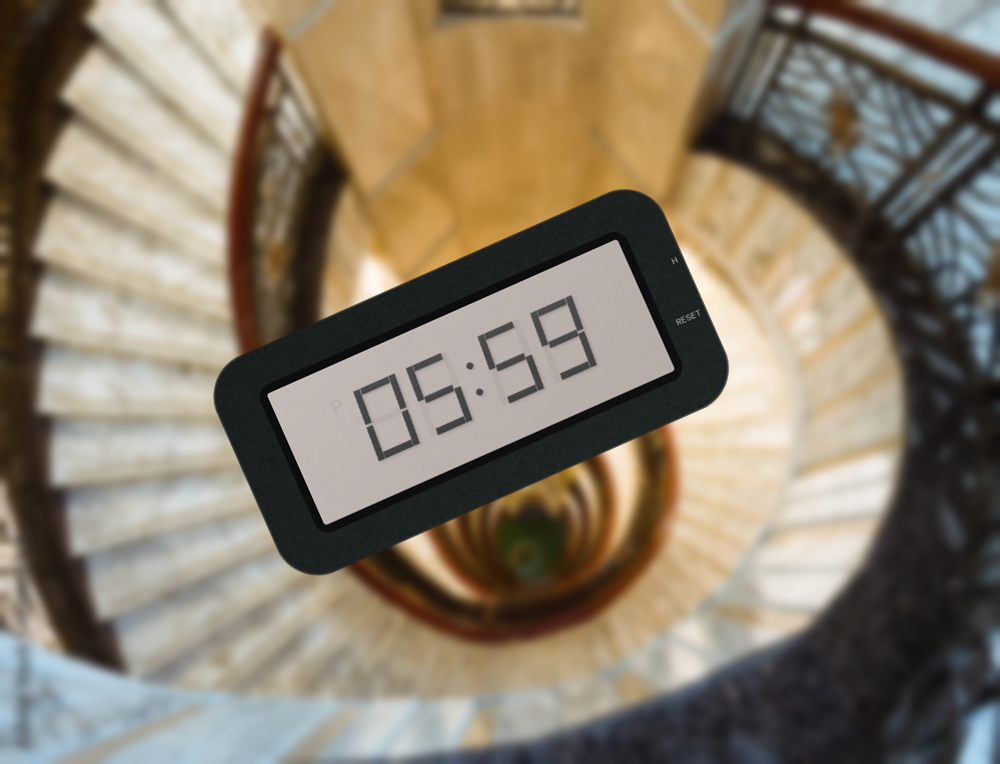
5:59
